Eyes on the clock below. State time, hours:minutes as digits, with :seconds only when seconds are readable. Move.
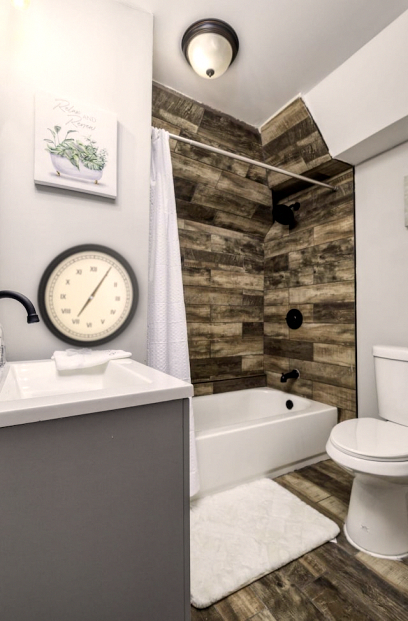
7:05
